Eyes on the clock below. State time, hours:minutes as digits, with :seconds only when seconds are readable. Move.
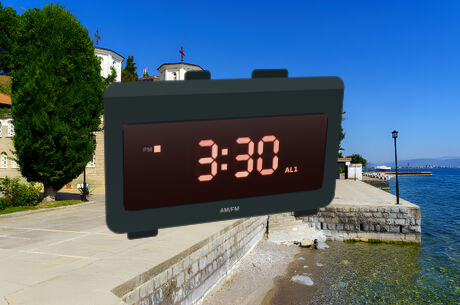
3:30
